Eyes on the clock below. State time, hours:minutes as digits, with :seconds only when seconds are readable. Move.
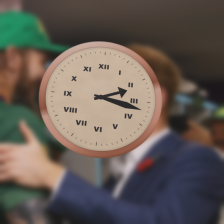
2:17
